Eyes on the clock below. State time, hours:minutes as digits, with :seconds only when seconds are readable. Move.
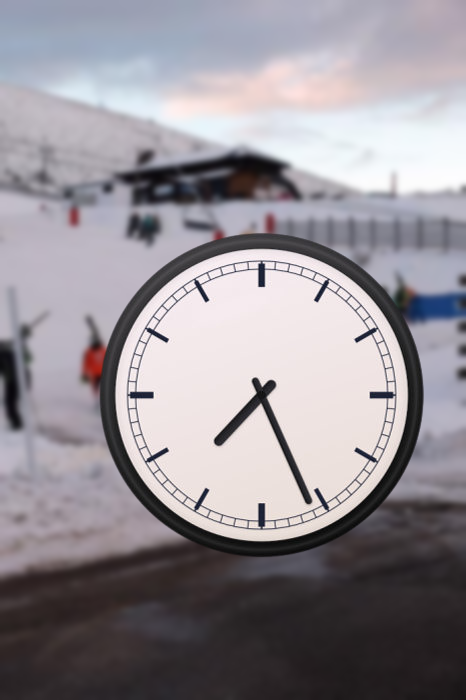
7:26
